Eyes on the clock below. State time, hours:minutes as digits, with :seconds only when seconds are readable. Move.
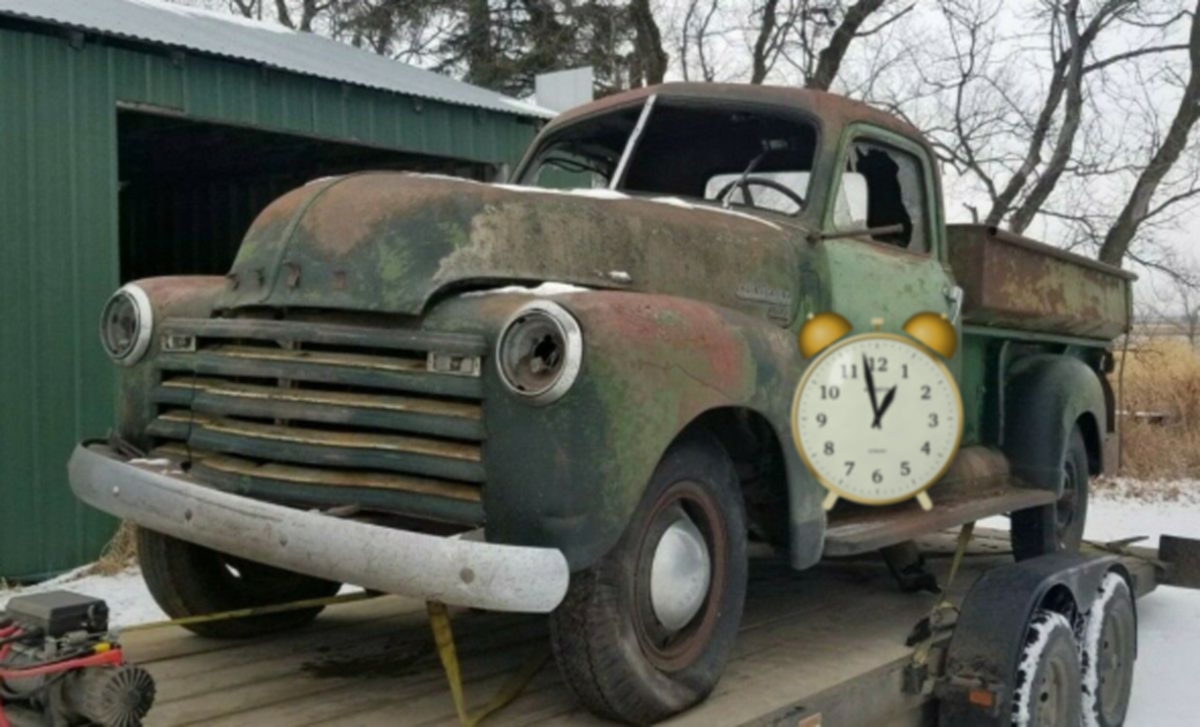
12:58
